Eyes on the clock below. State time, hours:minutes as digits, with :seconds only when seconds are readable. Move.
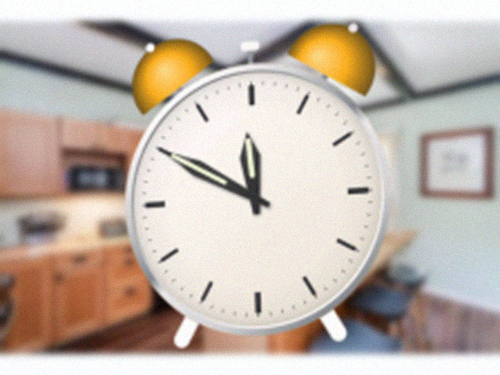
11:50
